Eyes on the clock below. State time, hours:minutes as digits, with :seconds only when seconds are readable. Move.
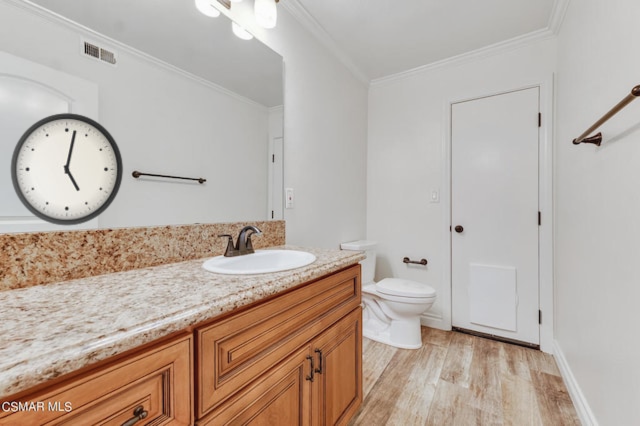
5:02
